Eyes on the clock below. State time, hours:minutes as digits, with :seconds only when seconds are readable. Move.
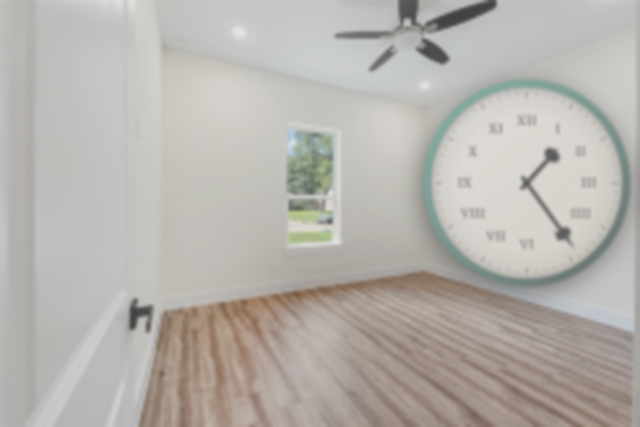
1:24
